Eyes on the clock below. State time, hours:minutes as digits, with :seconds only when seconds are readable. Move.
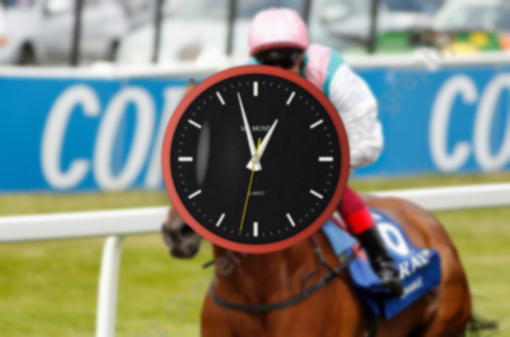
12:57:32
